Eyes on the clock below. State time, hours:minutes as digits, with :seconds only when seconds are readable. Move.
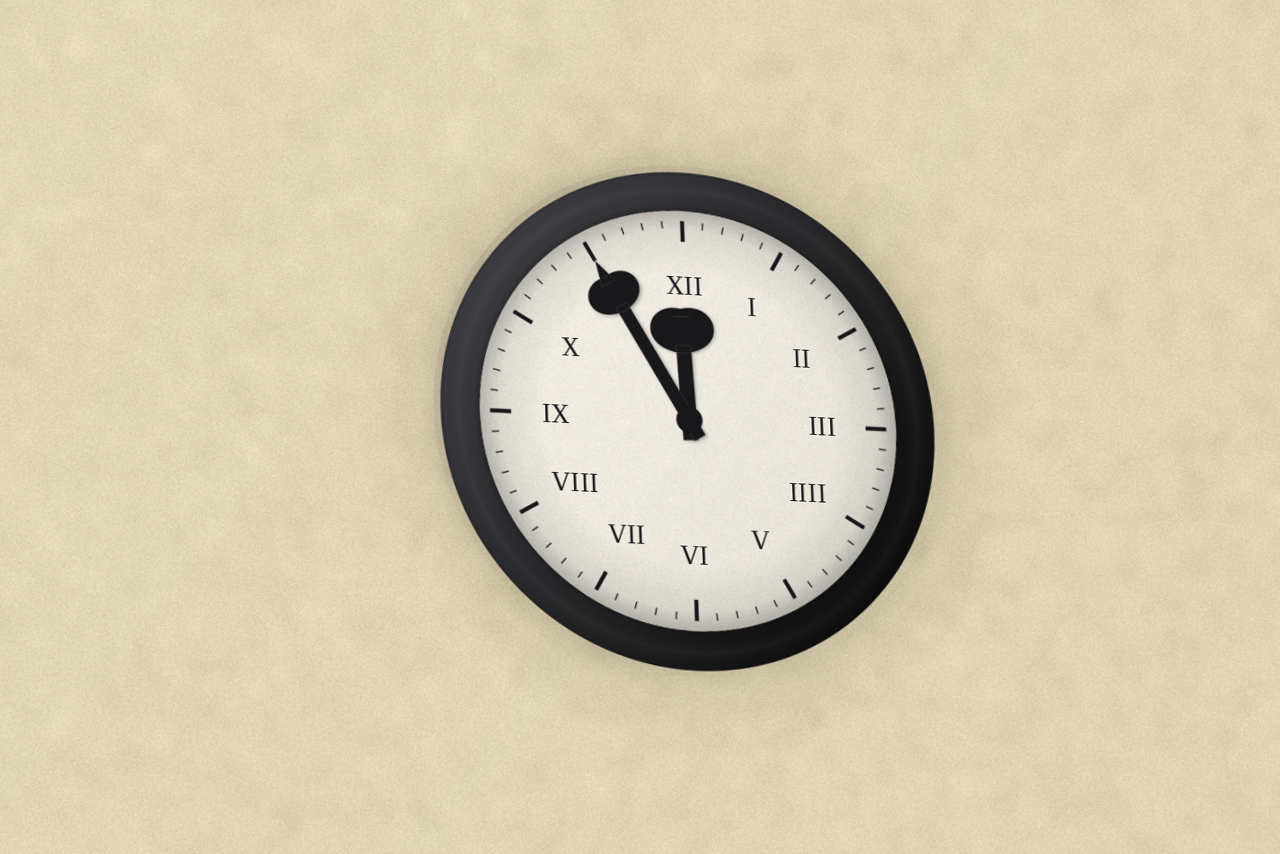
11:55
